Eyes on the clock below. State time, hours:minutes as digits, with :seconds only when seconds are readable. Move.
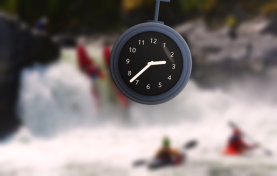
2:37
